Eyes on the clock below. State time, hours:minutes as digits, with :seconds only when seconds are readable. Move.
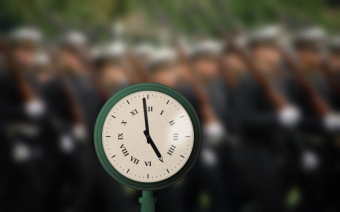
4:59
